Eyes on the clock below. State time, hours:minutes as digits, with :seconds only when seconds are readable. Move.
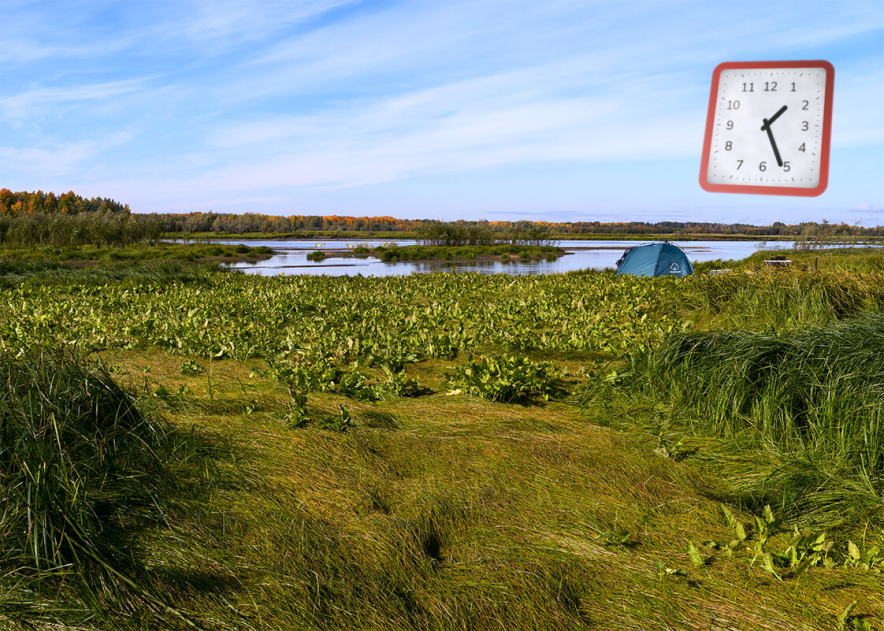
1:26
